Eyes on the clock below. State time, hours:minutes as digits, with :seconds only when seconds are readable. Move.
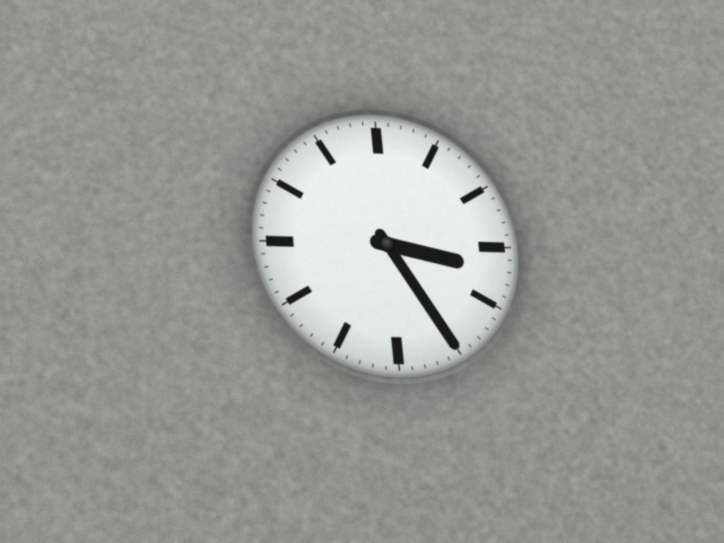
3:25
